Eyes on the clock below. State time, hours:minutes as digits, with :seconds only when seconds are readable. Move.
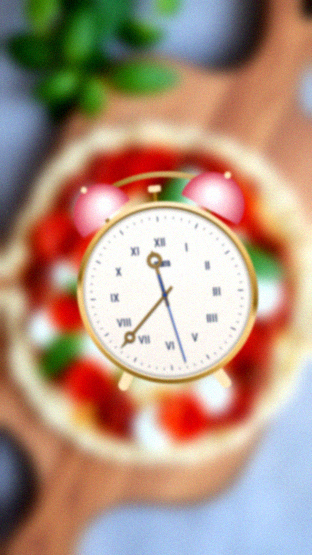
11:37:28
